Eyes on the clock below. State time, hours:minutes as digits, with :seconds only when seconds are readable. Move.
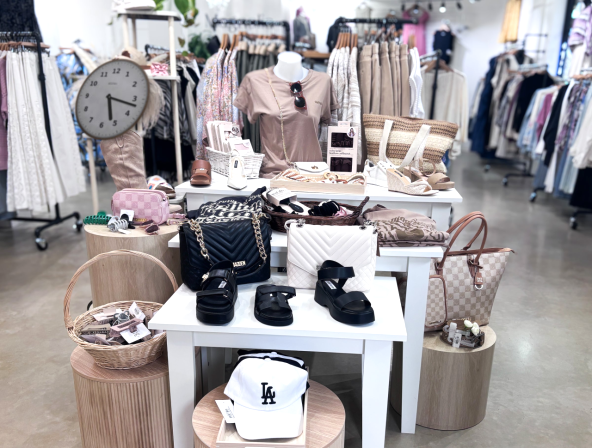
5:17
